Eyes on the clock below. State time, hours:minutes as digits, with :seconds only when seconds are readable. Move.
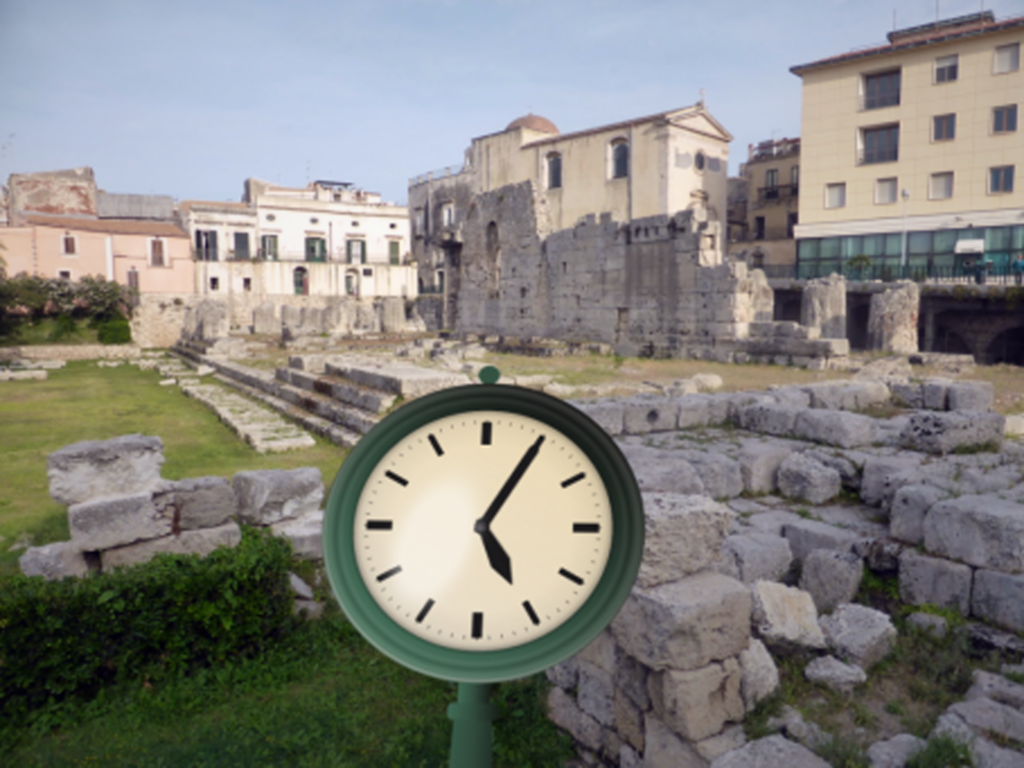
5:05
